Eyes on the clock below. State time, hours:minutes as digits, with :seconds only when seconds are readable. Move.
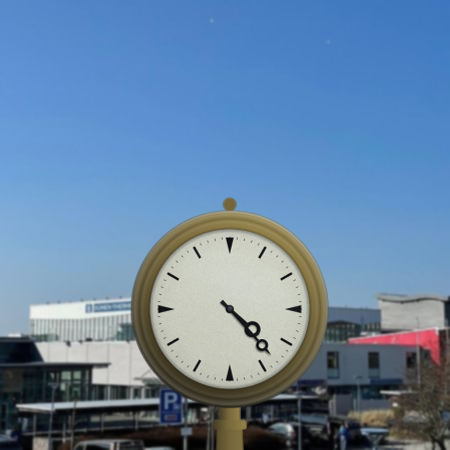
4:23
